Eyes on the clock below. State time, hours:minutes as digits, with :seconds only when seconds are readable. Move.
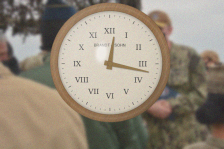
12:17
